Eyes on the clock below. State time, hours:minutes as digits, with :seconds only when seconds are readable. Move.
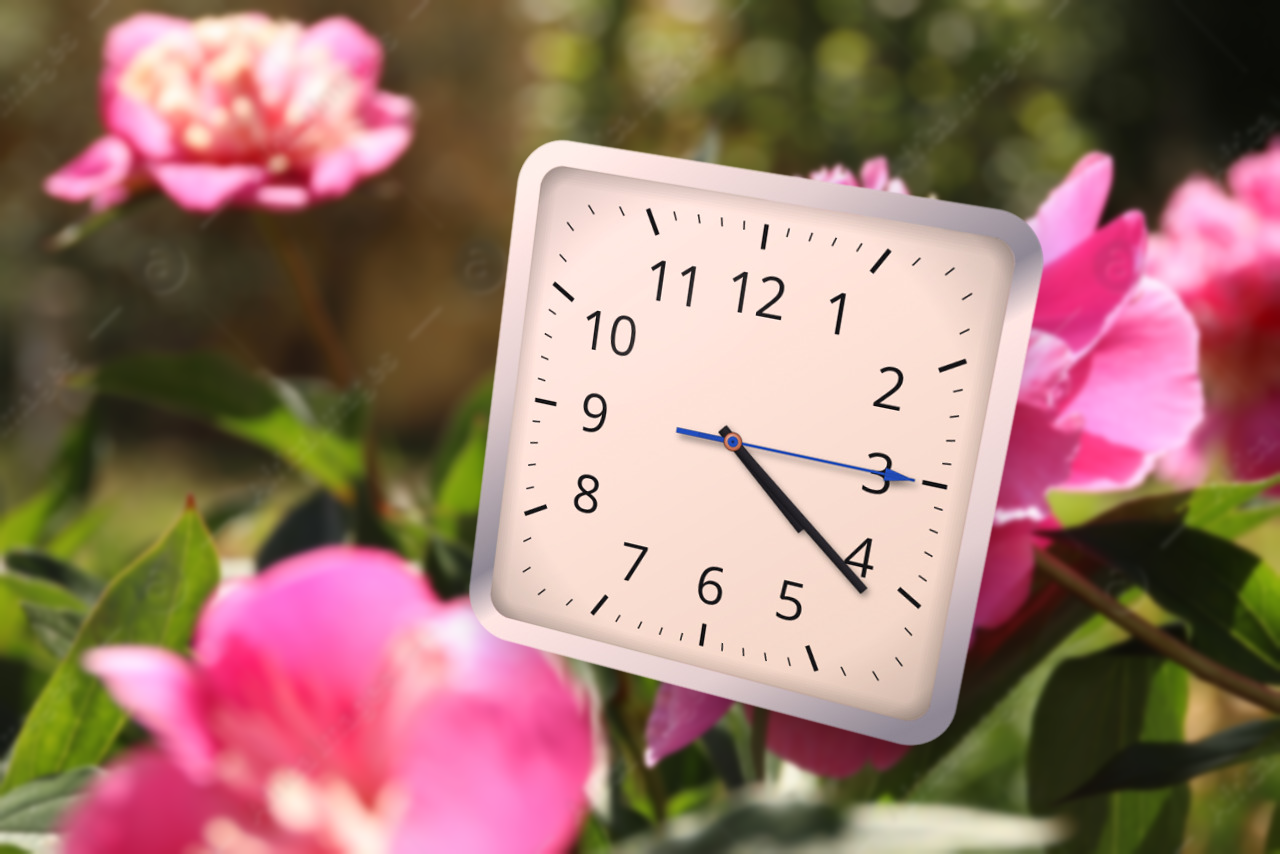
4:21:15
